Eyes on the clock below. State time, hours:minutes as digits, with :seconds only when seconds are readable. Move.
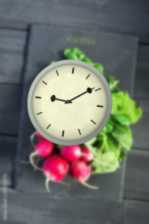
9:09
